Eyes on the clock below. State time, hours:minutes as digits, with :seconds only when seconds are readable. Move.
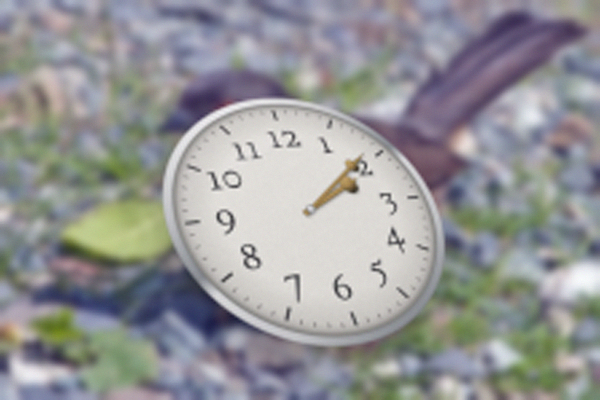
2:09
